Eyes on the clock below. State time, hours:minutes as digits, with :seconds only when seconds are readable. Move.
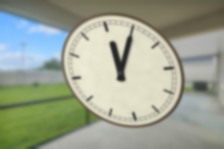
12:05
